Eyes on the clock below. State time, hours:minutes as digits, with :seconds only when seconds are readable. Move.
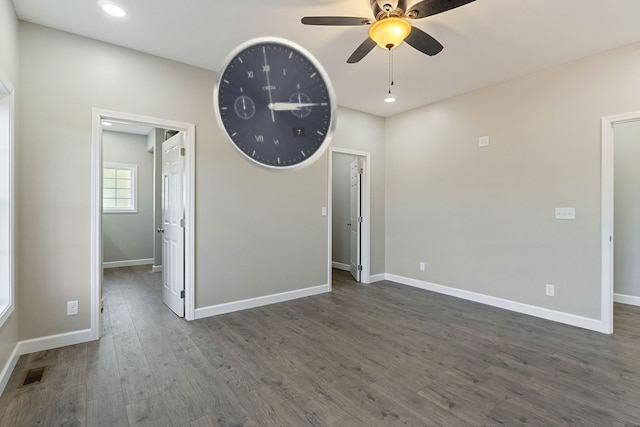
3:15
